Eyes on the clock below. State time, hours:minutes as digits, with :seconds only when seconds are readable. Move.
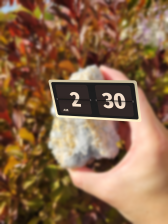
2:30
